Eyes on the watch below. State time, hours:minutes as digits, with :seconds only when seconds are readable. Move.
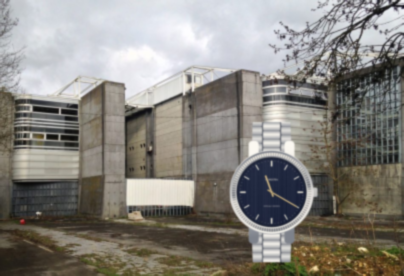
11:20
